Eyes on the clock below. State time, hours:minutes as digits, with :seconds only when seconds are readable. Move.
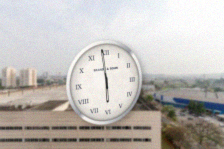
5:59
